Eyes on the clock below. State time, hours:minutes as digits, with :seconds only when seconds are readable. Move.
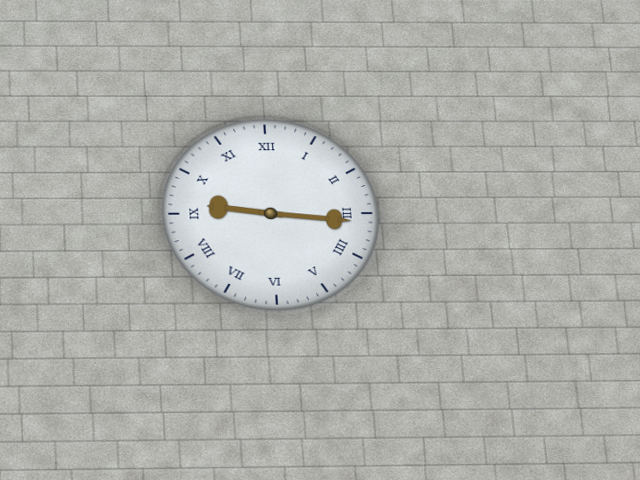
9:16
